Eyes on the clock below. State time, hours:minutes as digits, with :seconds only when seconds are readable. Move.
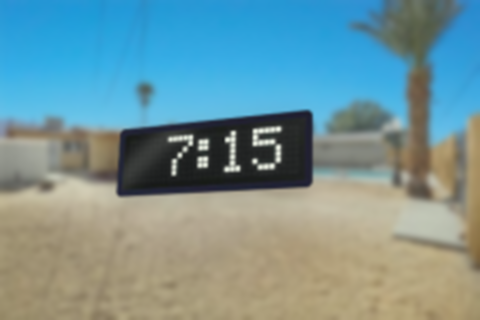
7:15
